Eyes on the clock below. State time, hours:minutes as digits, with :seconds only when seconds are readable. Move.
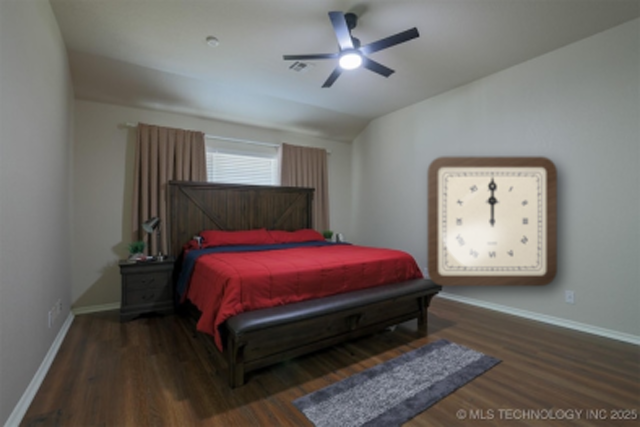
12:00
